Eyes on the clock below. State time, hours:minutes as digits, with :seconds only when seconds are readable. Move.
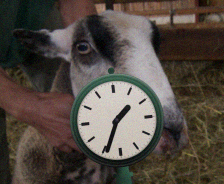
1:34
